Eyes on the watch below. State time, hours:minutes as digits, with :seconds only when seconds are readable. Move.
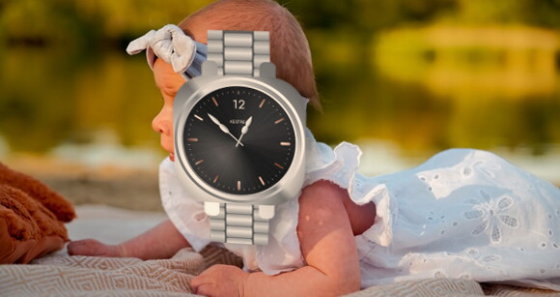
12:52
